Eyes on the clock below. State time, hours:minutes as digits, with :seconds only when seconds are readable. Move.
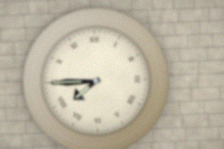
7:45
